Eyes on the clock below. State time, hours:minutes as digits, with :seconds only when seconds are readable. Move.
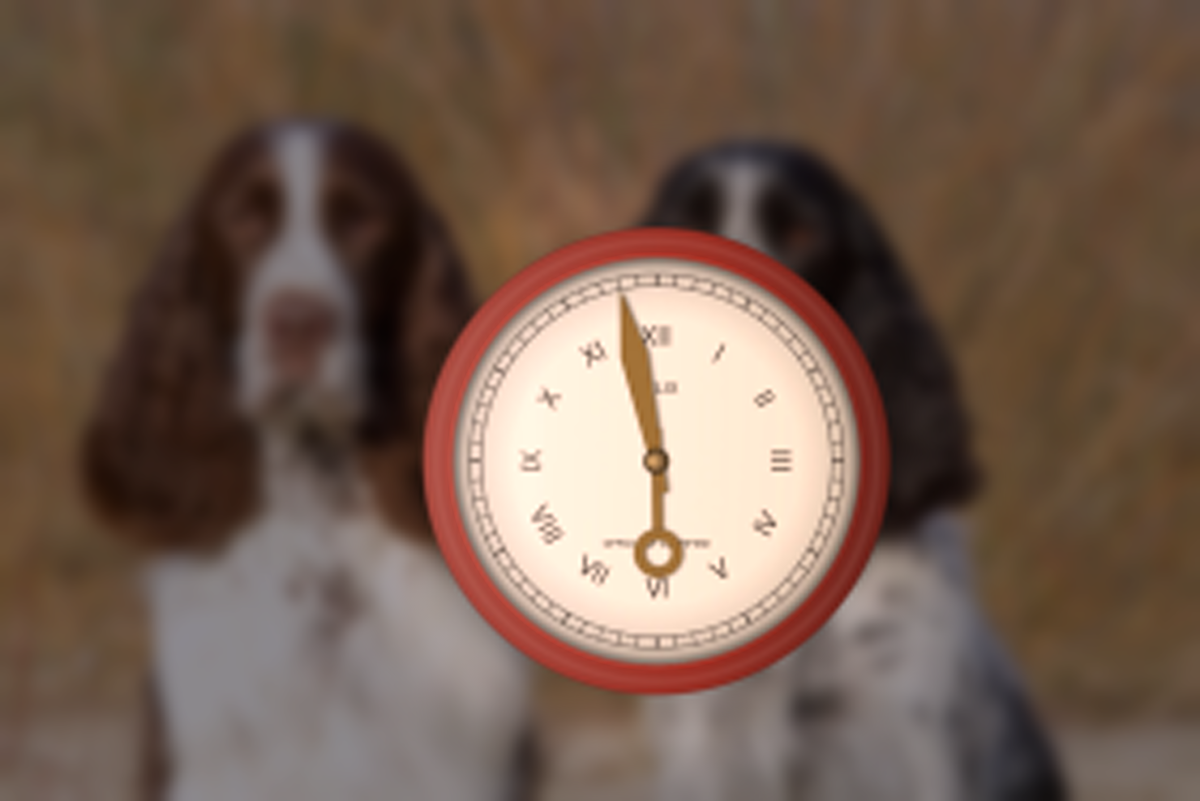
5:58
